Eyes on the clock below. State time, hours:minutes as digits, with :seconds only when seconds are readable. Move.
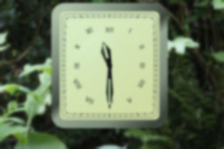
11:30
